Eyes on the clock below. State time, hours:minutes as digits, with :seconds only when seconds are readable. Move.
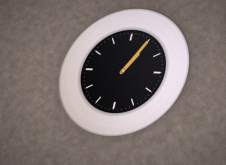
1:05
